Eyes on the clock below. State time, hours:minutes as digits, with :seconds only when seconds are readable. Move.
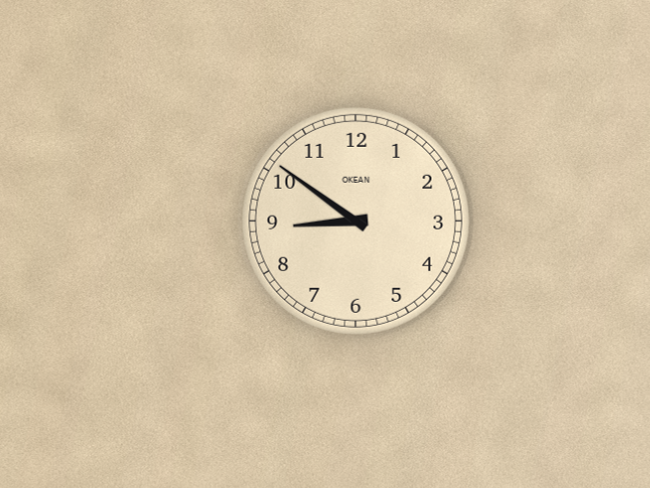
8:51
